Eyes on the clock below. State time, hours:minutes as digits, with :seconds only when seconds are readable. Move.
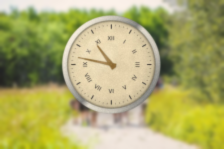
10:47
